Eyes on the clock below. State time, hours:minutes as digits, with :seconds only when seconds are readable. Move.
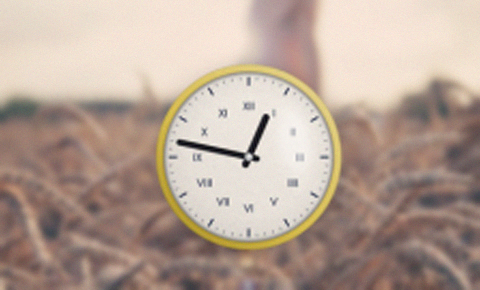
12:47
